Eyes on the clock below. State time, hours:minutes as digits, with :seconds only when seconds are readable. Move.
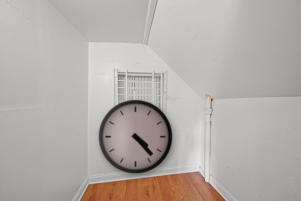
4:23
